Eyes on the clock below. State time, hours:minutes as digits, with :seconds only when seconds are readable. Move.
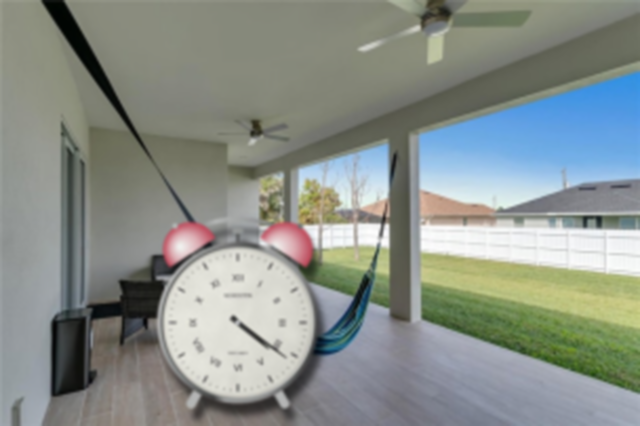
4:21
